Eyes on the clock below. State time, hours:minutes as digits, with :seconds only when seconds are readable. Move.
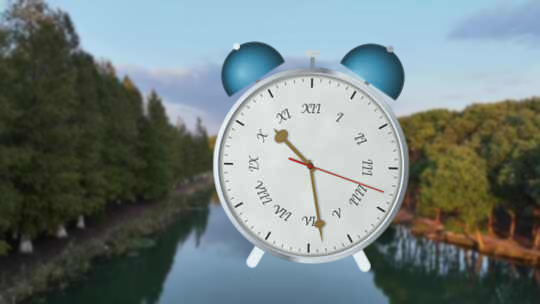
10:28:18
